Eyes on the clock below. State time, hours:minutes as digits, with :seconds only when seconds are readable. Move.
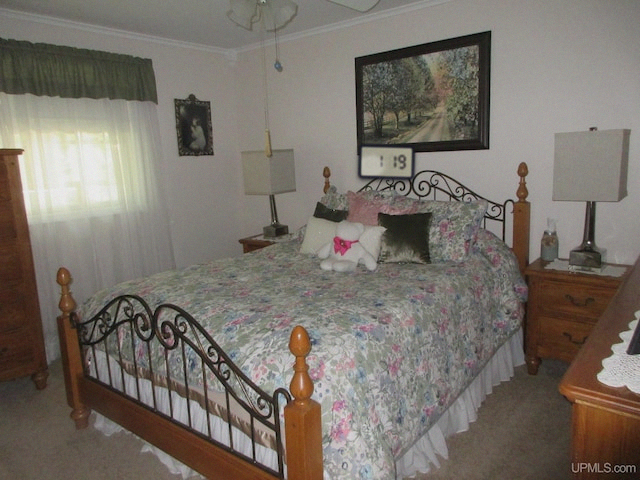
1:19
